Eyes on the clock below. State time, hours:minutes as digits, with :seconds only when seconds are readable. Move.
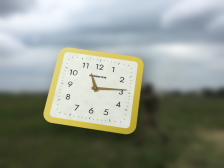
11:14
